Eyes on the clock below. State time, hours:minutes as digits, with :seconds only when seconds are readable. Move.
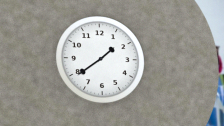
1:39
